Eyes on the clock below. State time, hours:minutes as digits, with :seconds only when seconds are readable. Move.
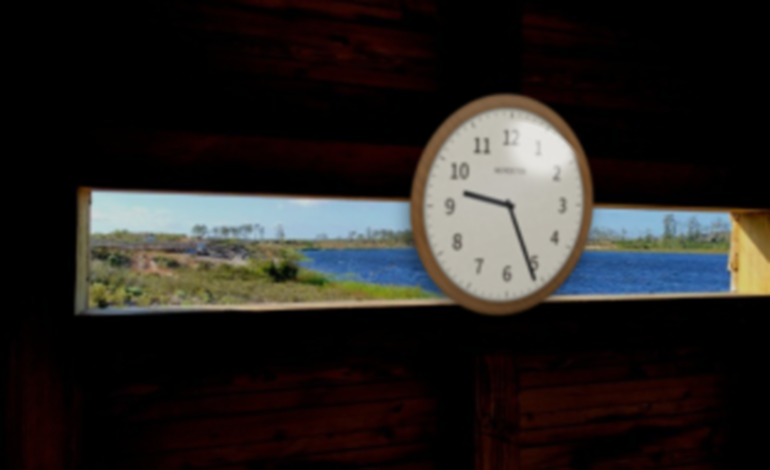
9:26
